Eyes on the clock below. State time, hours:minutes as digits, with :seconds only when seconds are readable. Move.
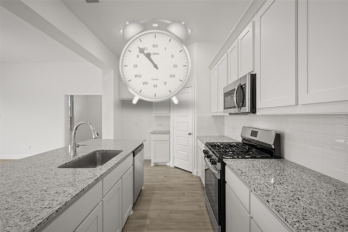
10:53
